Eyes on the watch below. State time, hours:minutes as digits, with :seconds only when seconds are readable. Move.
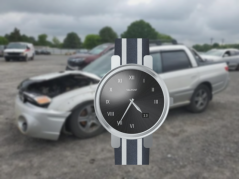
4:35
